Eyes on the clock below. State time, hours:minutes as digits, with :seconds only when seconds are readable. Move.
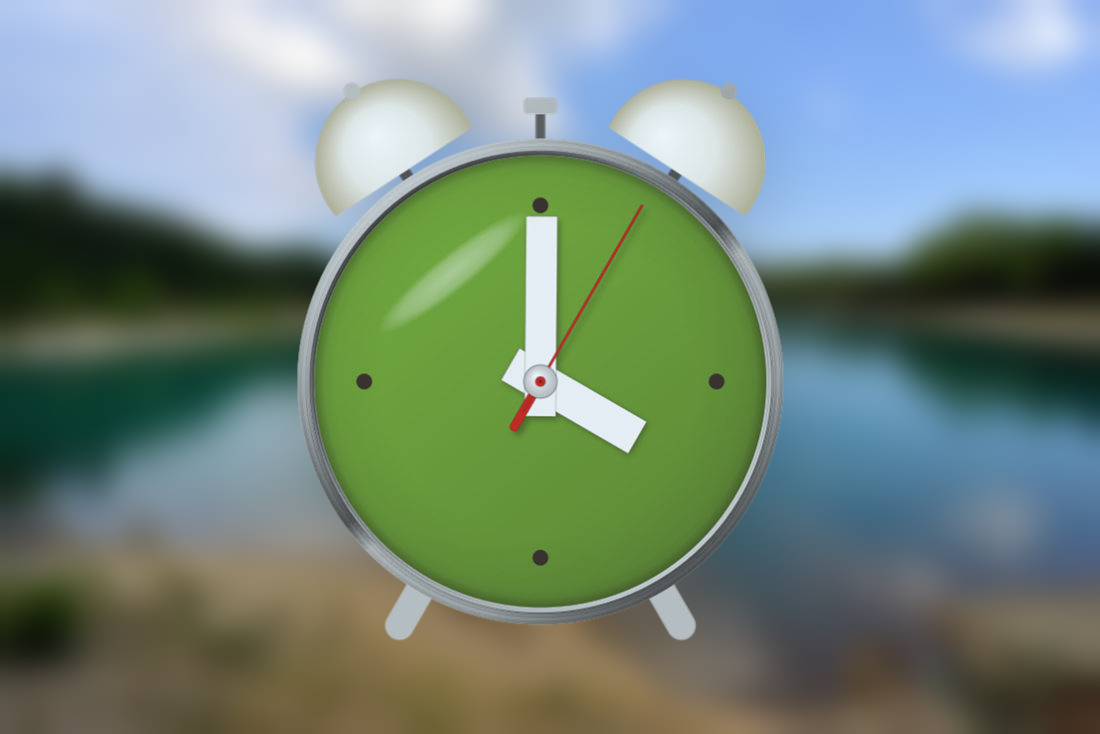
4:00:05
